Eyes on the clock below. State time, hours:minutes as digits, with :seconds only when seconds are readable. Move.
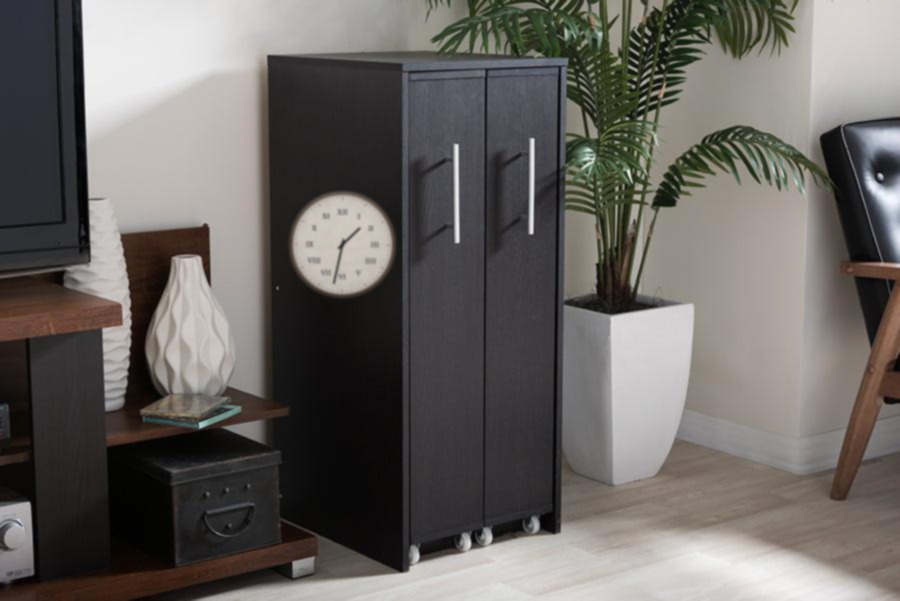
1:32
